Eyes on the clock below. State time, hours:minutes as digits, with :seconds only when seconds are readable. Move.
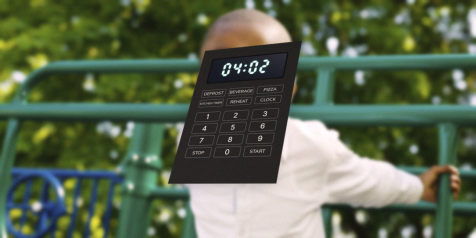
4:02
